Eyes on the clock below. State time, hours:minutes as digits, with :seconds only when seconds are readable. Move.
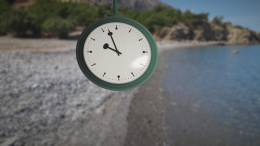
9:57
